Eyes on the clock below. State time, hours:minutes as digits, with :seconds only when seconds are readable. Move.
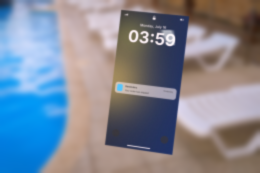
3:59
